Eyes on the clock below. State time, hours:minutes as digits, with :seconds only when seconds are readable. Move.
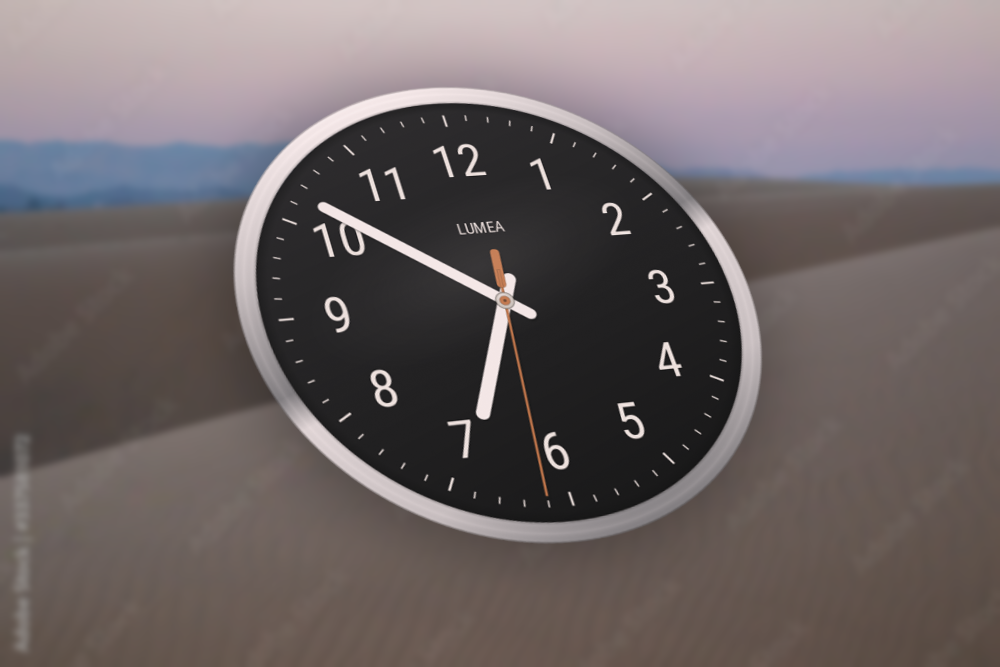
6:51:31
